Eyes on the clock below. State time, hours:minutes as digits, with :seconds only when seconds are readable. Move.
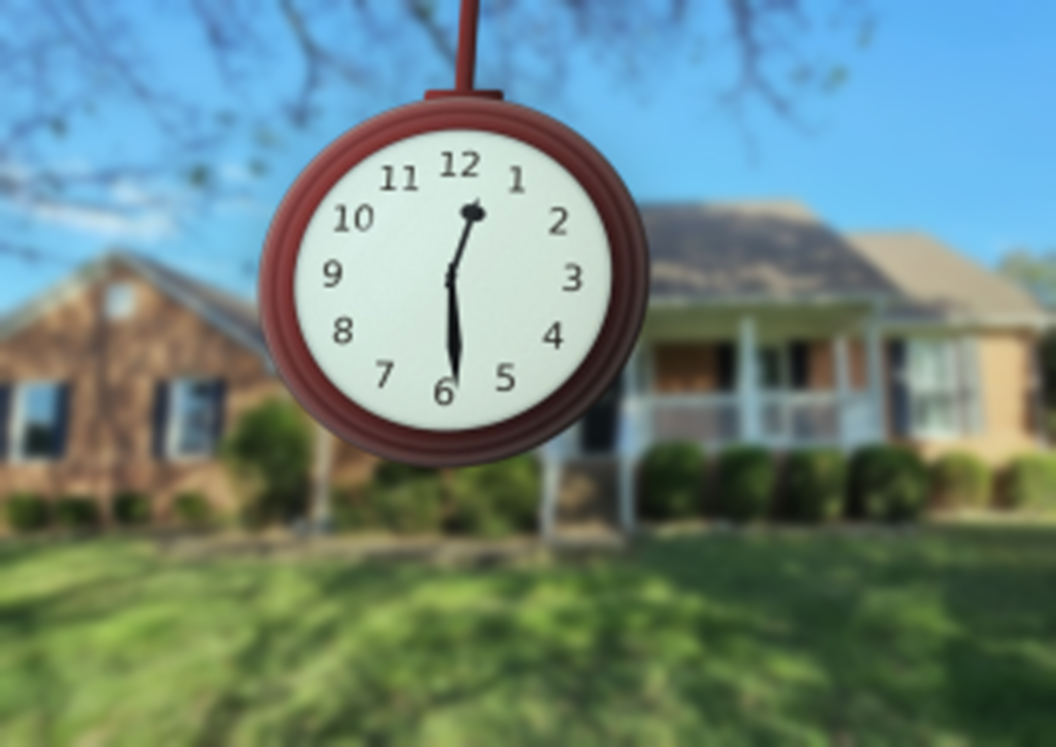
12:29
